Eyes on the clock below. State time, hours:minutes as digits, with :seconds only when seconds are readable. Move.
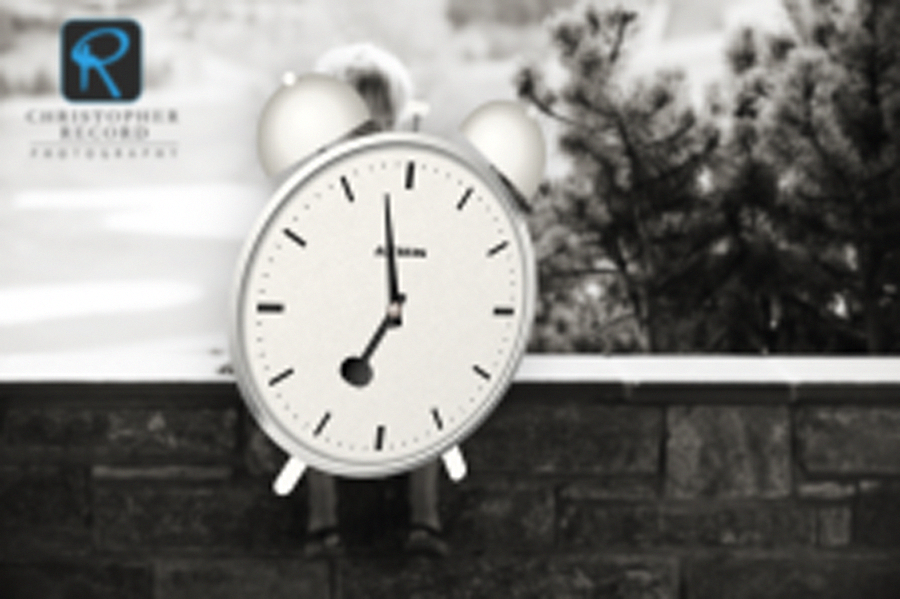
6:58
